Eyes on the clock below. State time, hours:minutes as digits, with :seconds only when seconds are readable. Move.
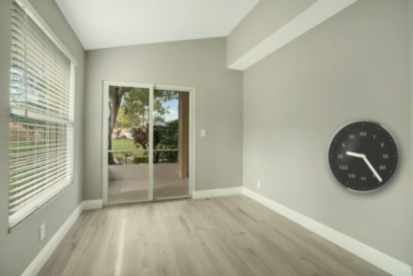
9:24
